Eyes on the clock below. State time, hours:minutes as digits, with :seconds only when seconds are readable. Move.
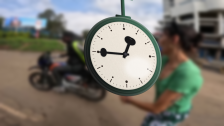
12:45
